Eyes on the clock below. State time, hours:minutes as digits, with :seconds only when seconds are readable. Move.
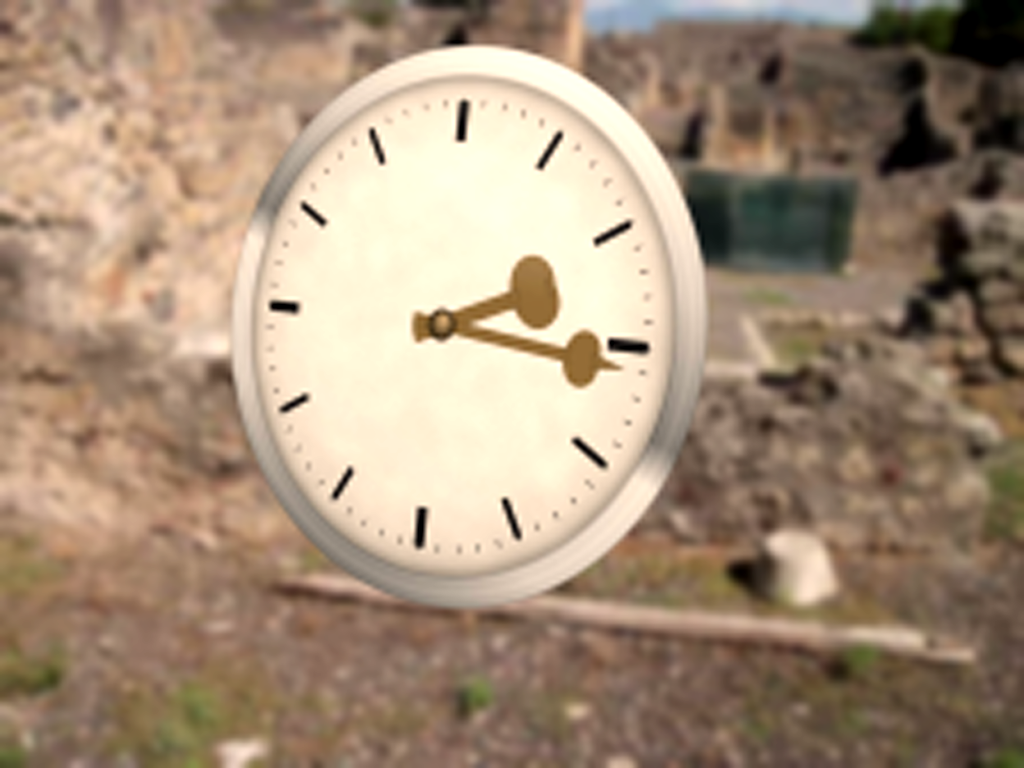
2:16
